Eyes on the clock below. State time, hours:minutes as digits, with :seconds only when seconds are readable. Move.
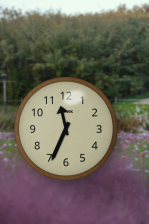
11:34
